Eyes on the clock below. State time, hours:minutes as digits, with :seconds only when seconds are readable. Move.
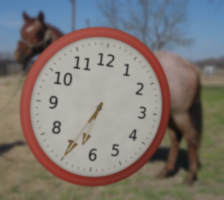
6:35
